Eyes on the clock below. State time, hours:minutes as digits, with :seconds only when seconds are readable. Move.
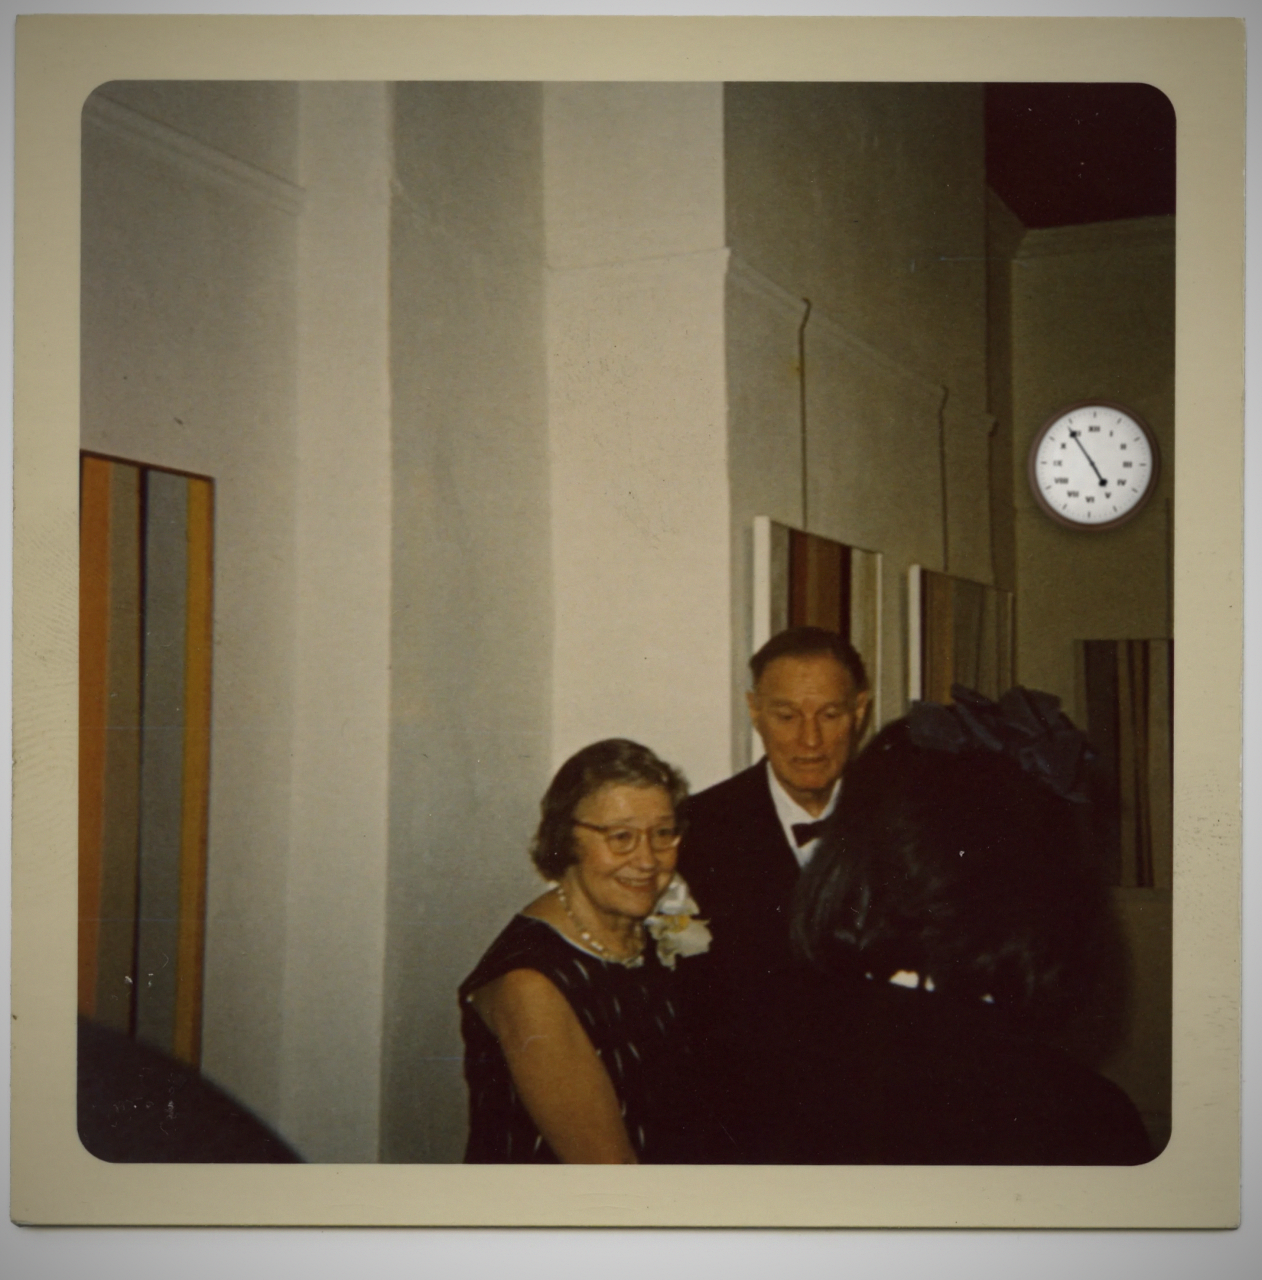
4:54
